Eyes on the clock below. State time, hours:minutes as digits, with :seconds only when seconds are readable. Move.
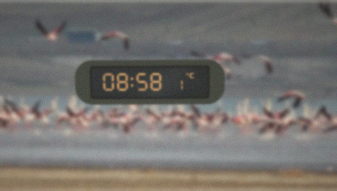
8:58
